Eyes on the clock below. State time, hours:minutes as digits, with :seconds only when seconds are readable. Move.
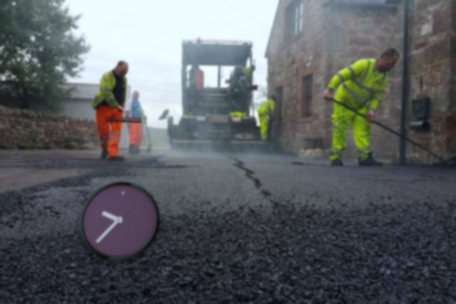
9:36
